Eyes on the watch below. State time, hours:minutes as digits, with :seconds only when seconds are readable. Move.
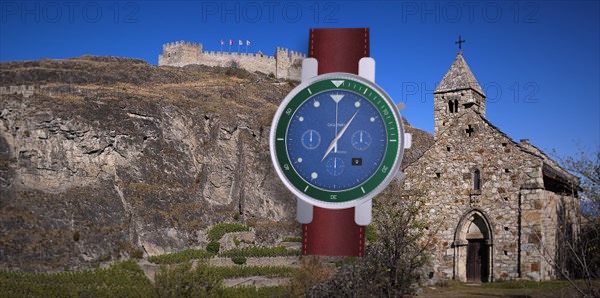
7:06
